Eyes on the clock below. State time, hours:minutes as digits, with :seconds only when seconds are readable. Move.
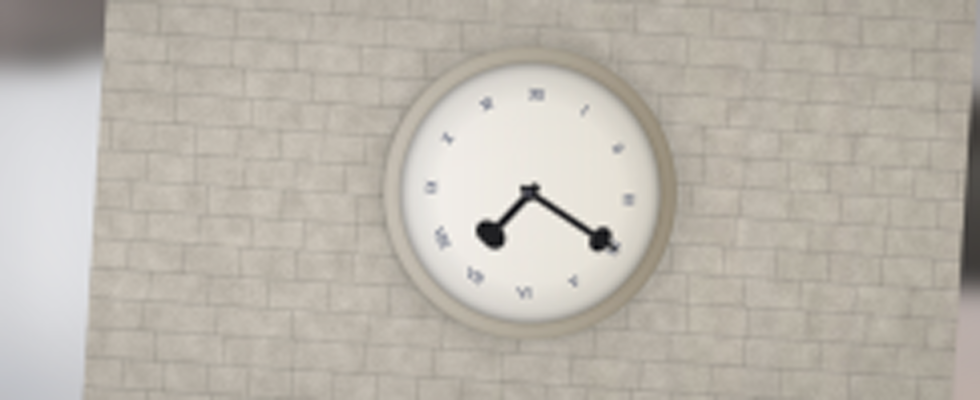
7:20
